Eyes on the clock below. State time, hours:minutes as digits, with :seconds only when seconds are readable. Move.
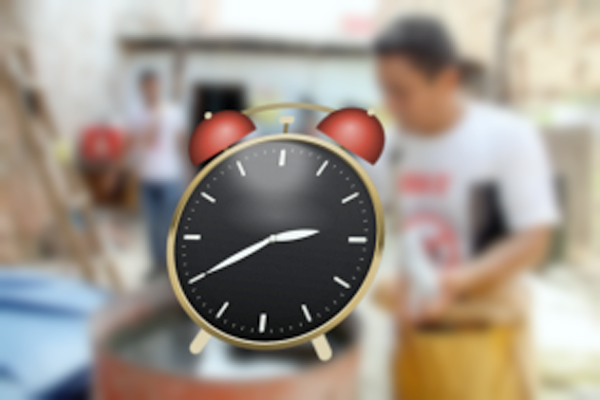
2:40
